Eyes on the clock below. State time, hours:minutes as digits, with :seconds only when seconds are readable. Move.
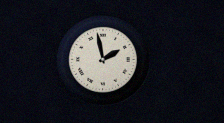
1:58
